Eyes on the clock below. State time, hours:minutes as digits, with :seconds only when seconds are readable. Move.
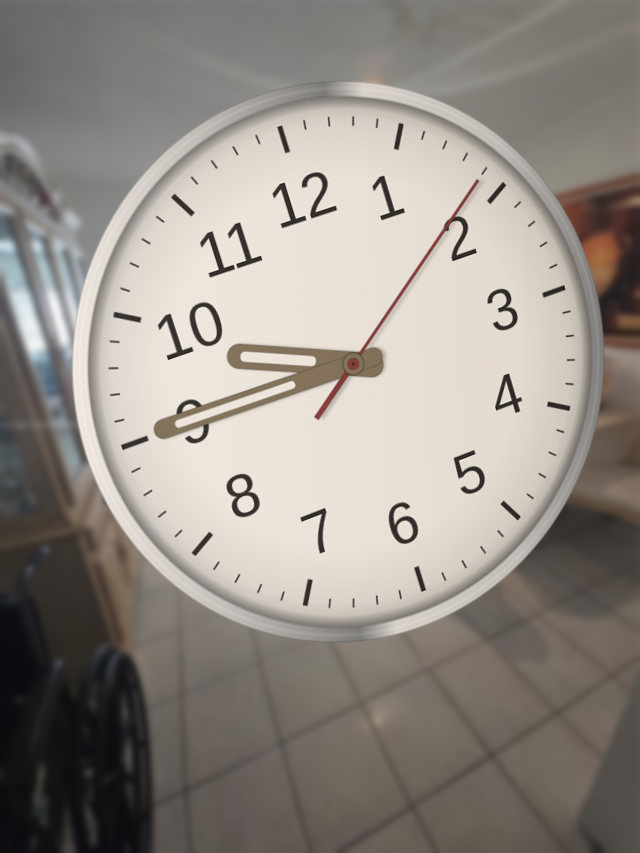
9:45:09
